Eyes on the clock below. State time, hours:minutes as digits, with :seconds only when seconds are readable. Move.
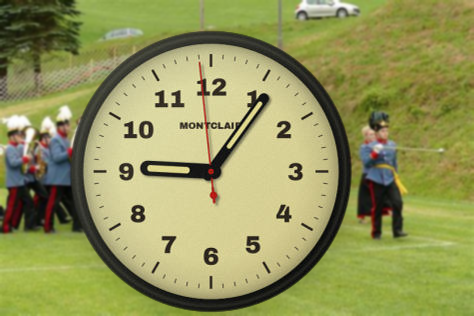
9:05:59
